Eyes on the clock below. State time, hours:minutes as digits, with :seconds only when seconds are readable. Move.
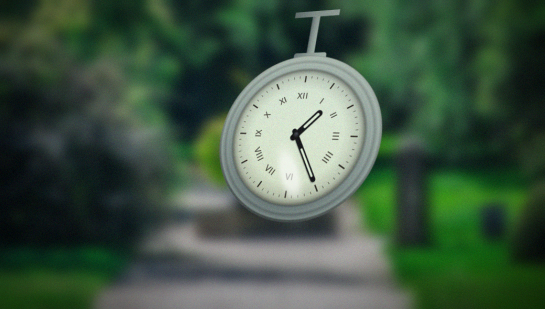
1:25
